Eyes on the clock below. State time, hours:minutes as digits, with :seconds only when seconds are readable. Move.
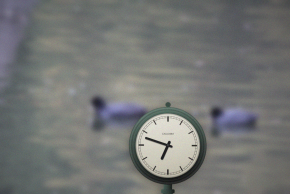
6:48
